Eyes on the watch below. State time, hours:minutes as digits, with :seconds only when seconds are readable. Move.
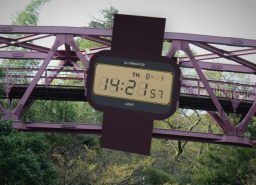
14:21:57
